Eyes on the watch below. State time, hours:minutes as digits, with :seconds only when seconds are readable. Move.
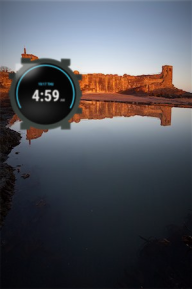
4:59
